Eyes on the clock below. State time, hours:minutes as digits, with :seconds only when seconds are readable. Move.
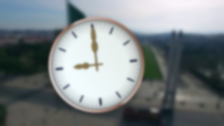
9:00
